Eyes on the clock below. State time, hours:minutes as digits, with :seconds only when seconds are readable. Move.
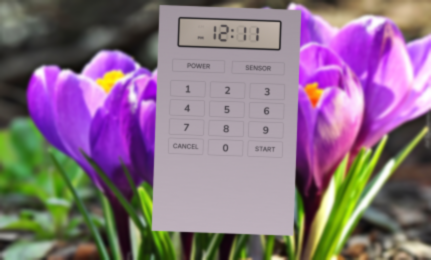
12:11
